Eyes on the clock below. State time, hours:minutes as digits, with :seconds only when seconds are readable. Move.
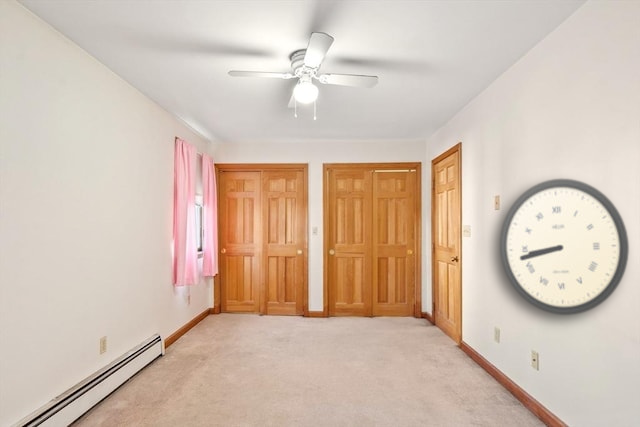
8:43
